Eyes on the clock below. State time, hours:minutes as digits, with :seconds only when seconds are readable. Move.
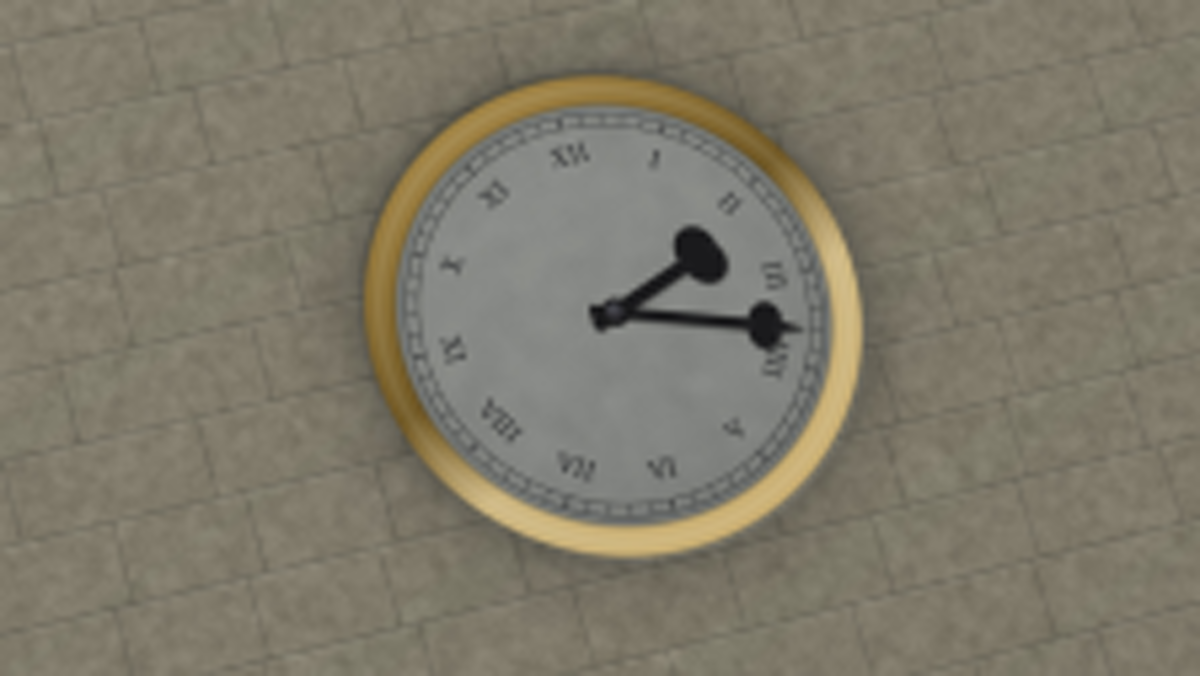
2:18
